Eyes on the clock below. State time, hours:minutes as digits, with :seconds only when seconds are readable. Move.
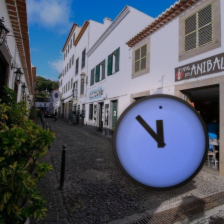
11:53
